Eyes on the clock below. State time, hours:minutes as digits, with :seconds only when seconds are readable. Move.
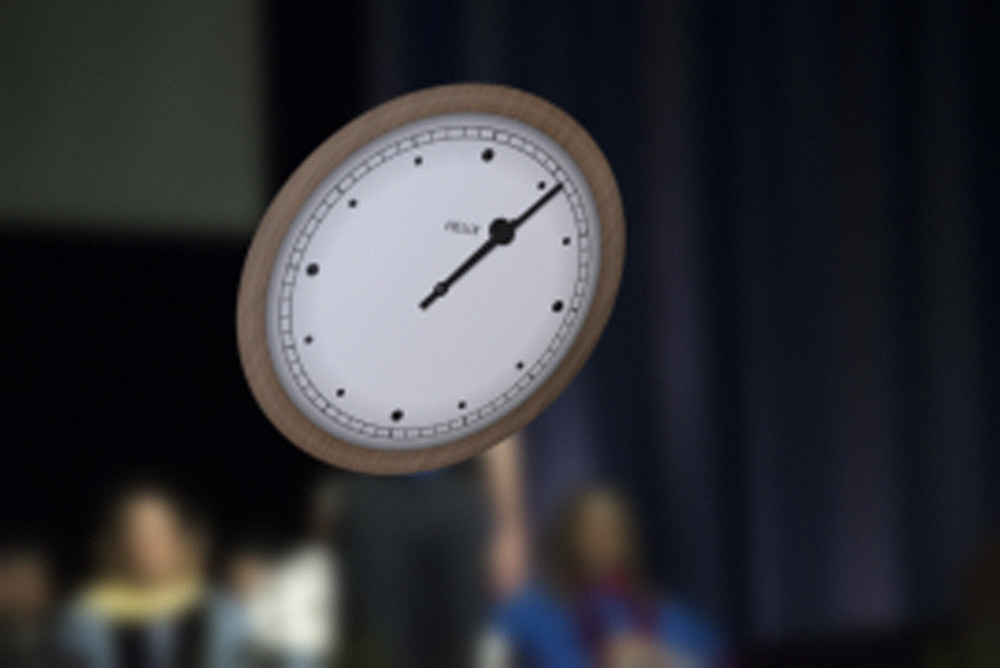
1:06
